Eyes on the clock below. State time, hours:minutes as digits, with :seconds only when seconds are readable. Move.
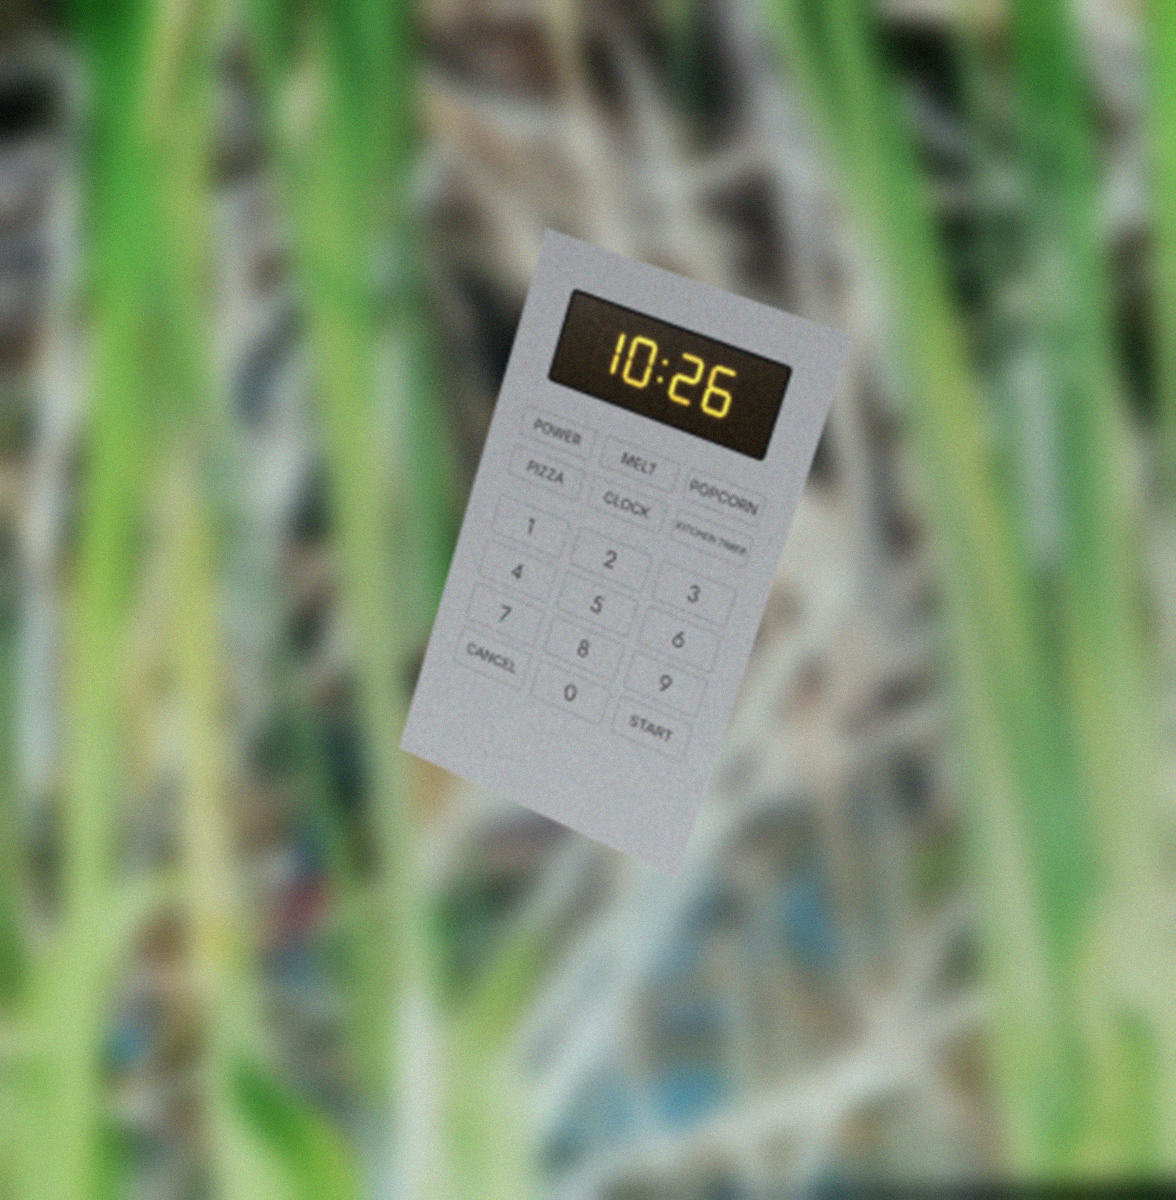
10:26
